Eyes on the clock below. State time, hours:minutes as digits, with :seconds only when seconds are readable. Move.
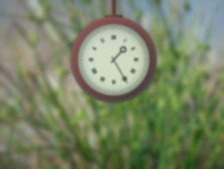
1:25
